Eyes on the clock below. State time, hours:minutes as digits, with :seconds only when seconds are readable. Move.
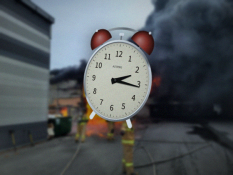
2:16
